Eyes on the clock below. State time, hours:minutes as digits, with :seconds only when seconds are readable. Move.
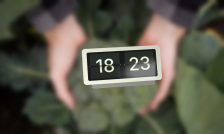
18:23
